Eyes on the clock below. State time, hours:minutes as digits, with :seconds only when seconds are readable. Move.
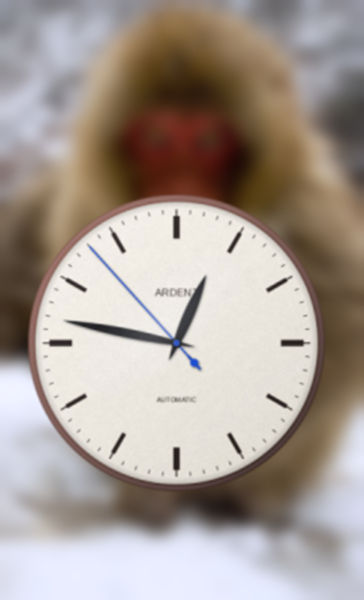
12:46:53
